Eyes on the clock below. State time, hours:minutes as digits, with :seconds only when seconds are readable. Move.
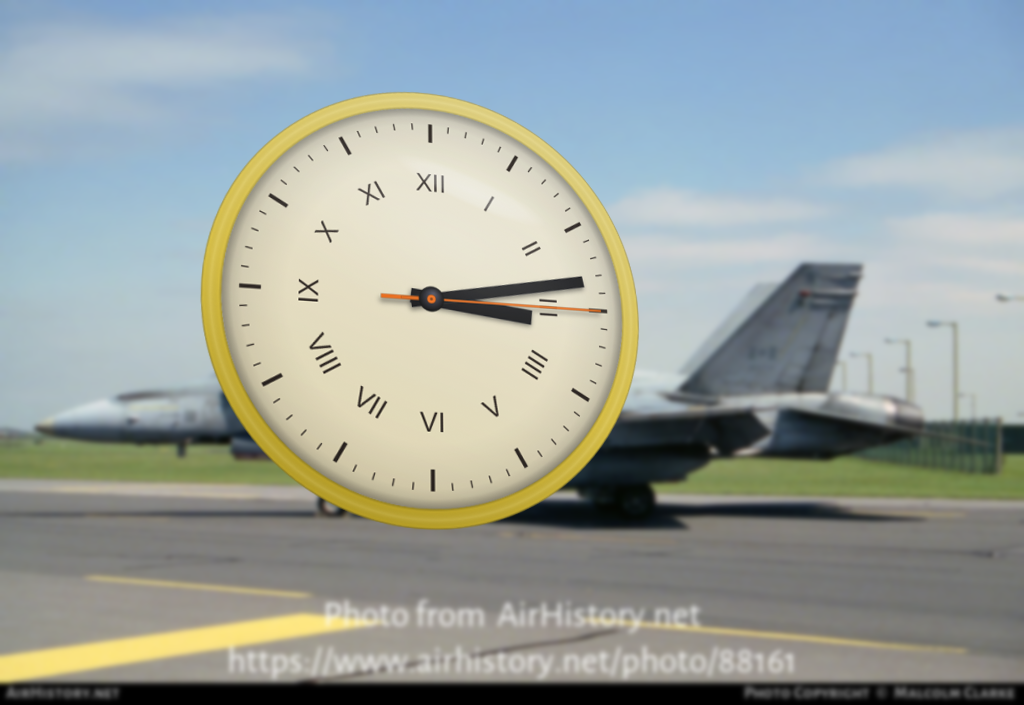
3:13:15
